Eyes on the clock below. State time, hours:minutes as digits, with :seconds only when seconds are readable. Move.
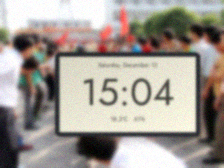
15:04
